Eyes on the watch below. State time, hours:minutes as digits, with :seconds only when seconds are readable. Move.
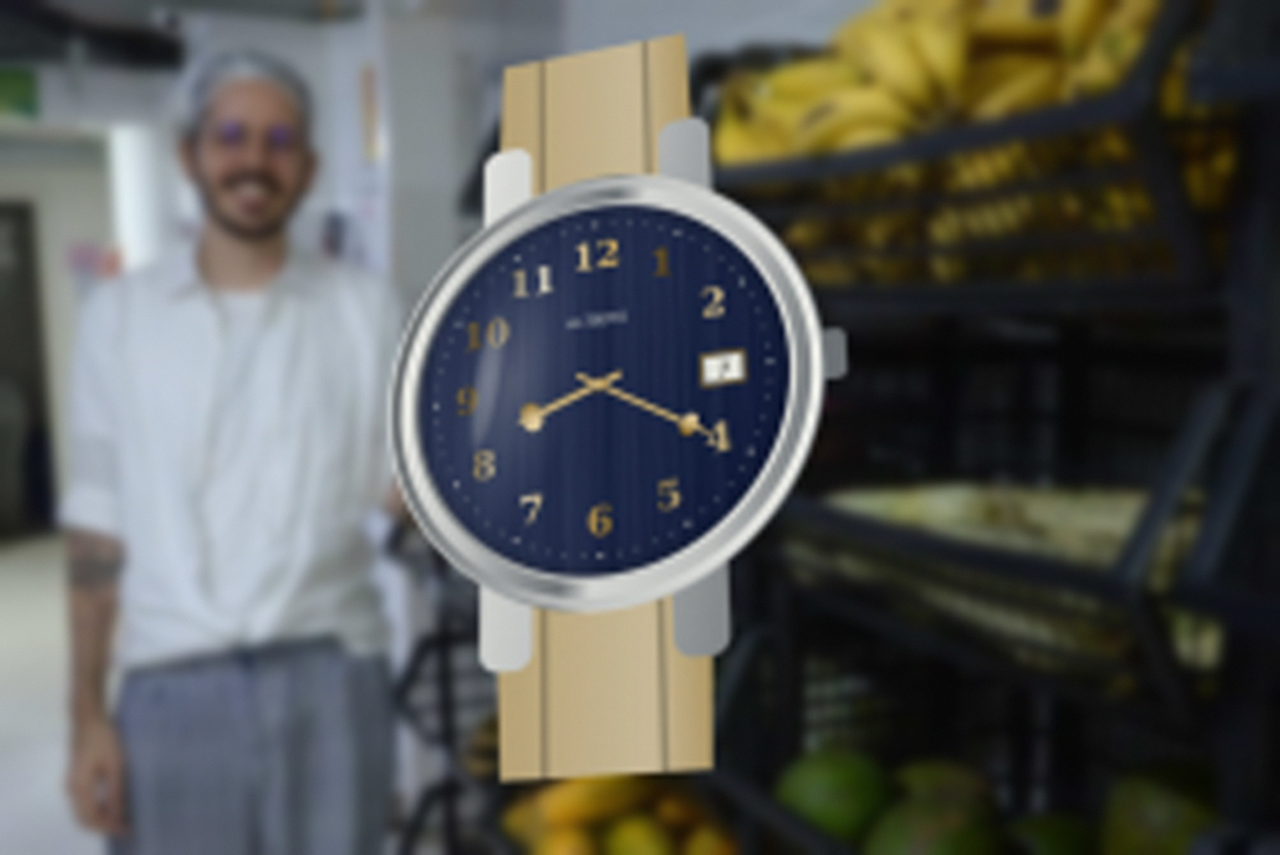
8:20
